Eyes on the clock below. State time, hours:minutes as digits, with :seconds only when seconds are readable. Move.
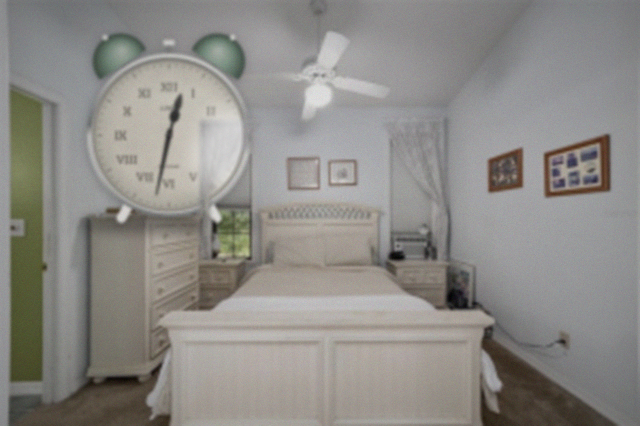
12:32
